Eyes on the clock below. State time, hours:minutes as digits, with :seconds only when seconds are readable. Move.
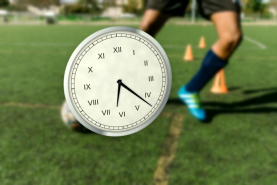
6:22
